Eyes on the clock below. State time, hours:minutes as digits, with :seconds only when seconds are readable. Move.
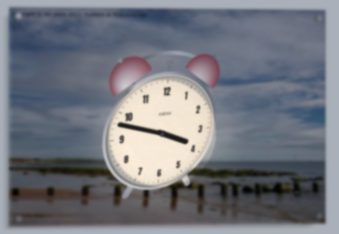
3:48
